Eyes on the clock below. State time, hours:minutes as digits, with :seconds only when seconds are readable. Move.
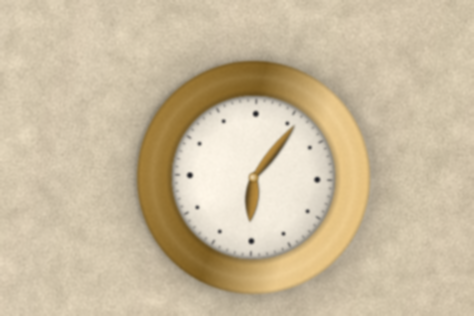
6:06
